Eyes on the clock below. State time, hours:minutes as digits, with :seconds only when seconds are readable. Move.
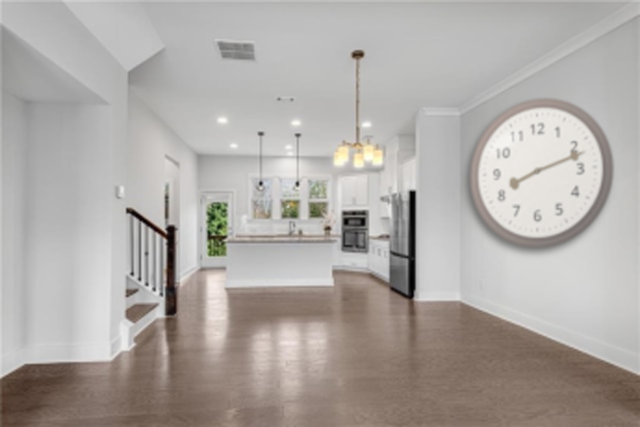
8:12
